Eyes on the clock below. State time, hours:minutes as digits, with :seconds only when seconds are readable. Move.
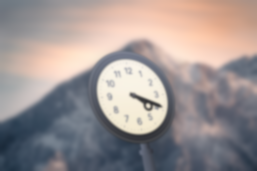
4:19
